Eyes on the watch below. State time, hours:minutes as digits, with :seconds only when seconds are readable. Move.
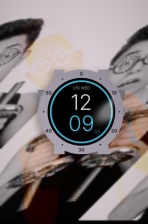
12:09
